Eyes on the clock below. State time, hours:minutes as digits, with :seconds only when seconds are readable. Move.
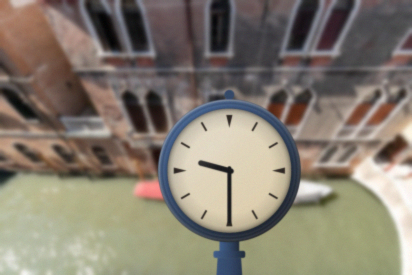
9:30
